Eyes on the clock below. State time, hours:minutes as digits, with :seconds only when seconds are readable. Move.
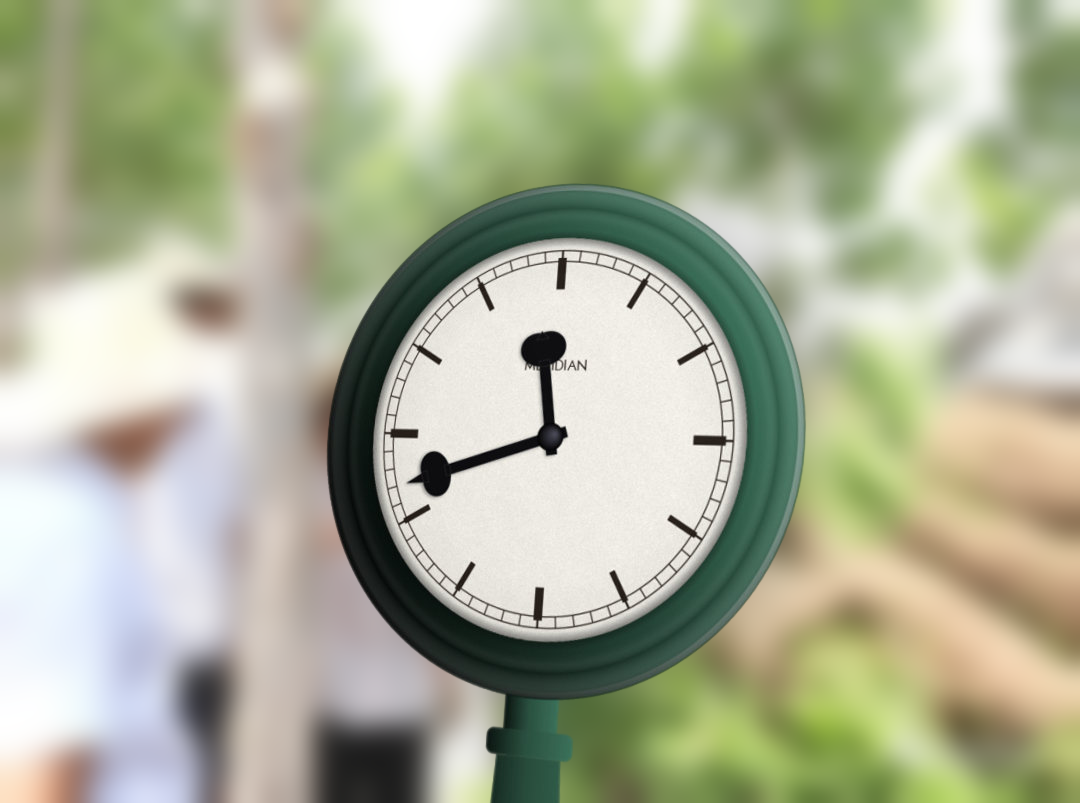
11:42
